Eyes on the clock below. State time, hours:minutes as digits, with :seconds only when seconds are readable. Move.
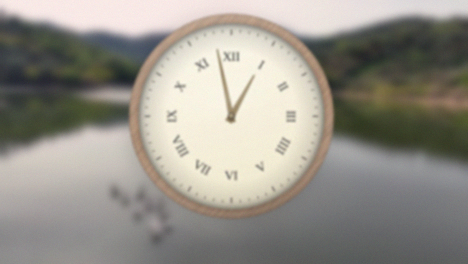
12:58
